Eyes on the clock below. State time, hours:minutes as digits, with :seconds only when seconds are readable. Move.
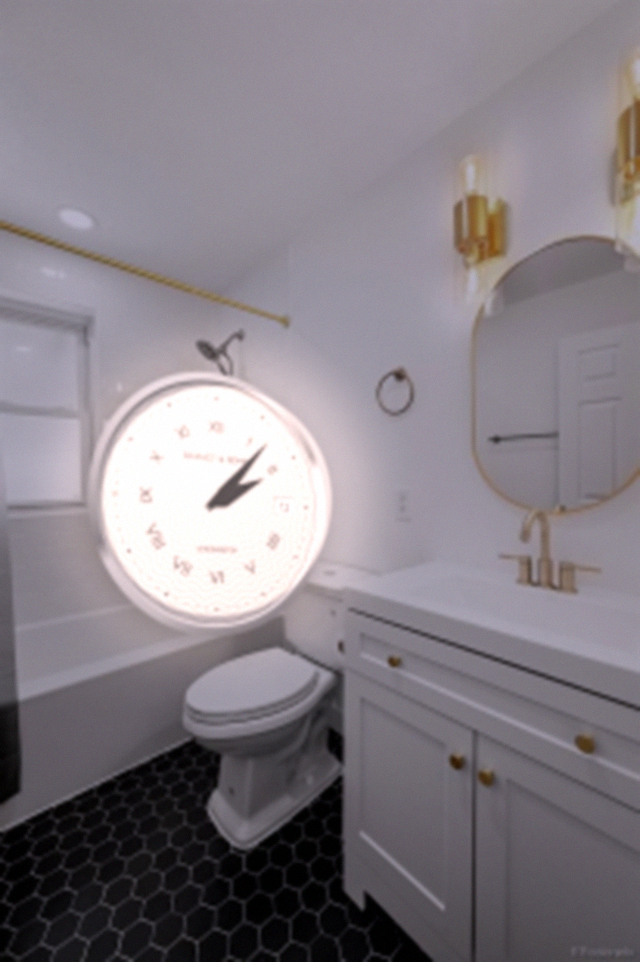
2:07
